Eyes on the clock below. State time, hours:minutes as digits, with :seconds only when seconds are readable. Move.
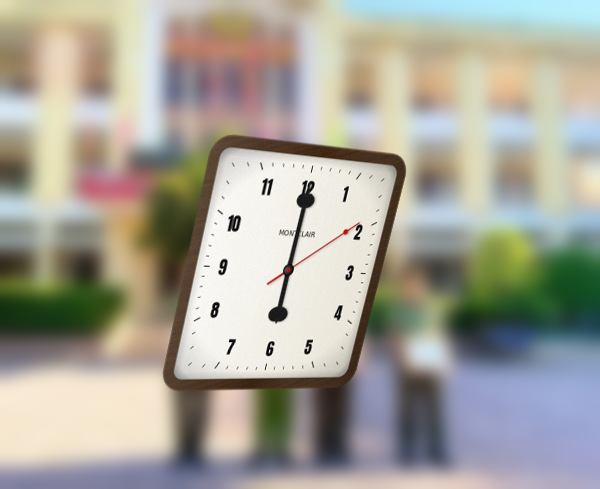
6:00:09
